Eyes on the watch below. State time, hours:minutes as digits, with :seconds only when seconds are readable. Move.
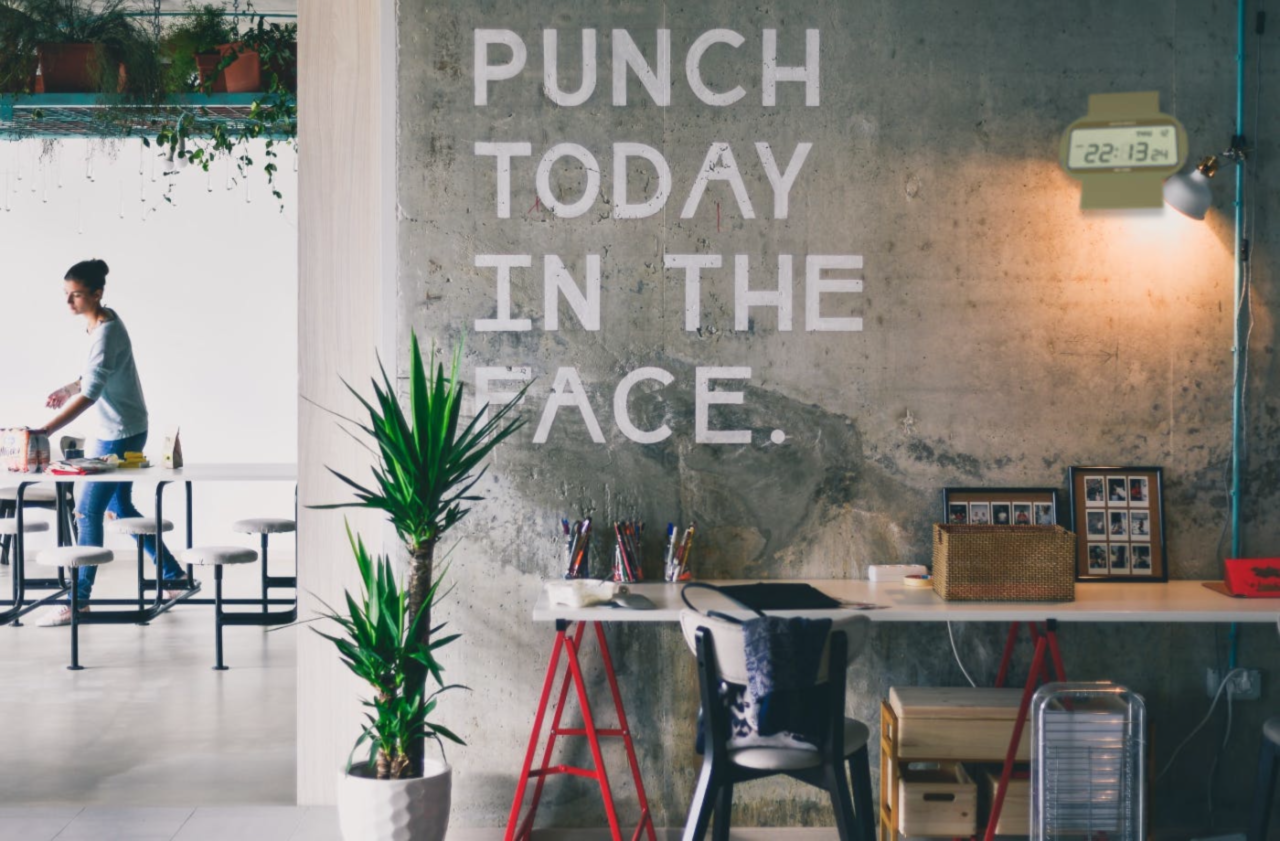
22:13
